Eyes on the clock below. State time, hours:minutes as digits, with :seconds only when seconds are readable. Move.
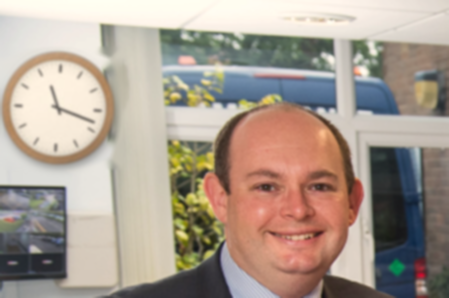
11:18
